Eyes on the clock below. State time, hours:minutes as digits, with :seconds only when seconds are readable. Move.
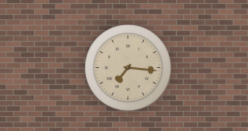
7:16
